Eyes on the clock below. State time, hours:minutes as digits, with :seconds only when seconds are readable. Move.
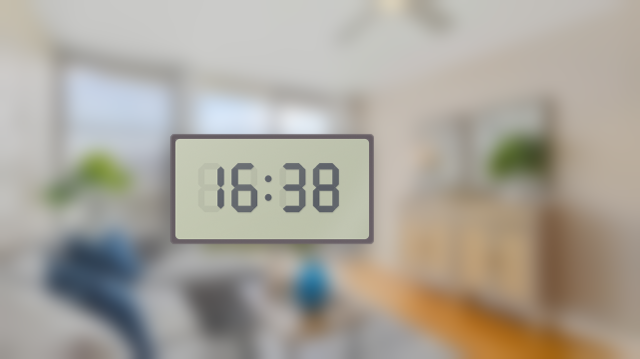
16:38
